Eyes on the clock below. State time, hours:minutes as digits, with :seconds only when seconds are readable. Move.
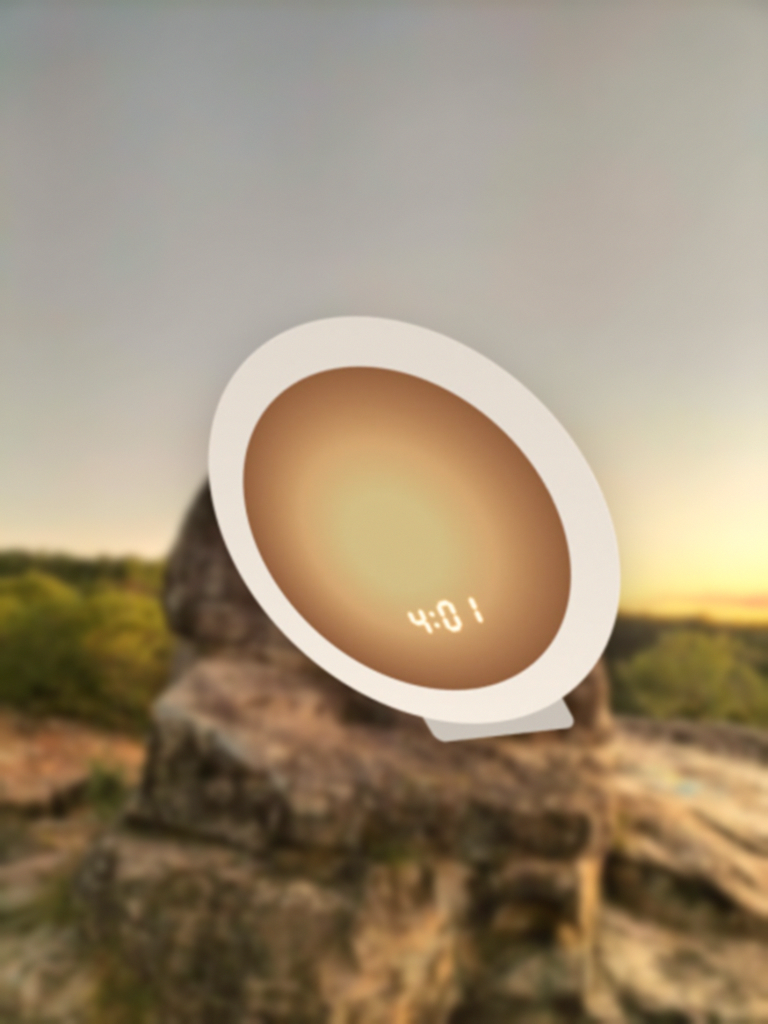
4:01
